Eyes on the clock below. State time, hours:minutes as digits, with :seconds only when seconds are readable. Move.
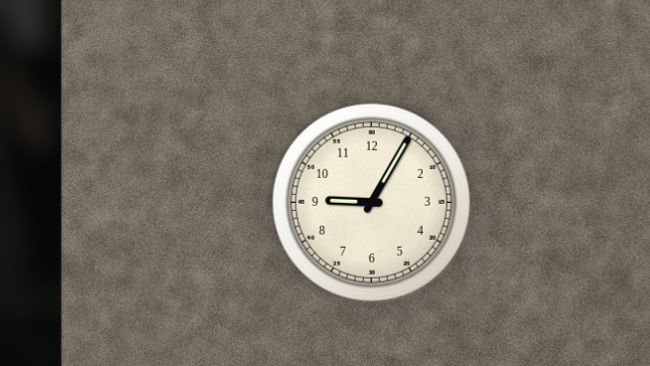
9:05
